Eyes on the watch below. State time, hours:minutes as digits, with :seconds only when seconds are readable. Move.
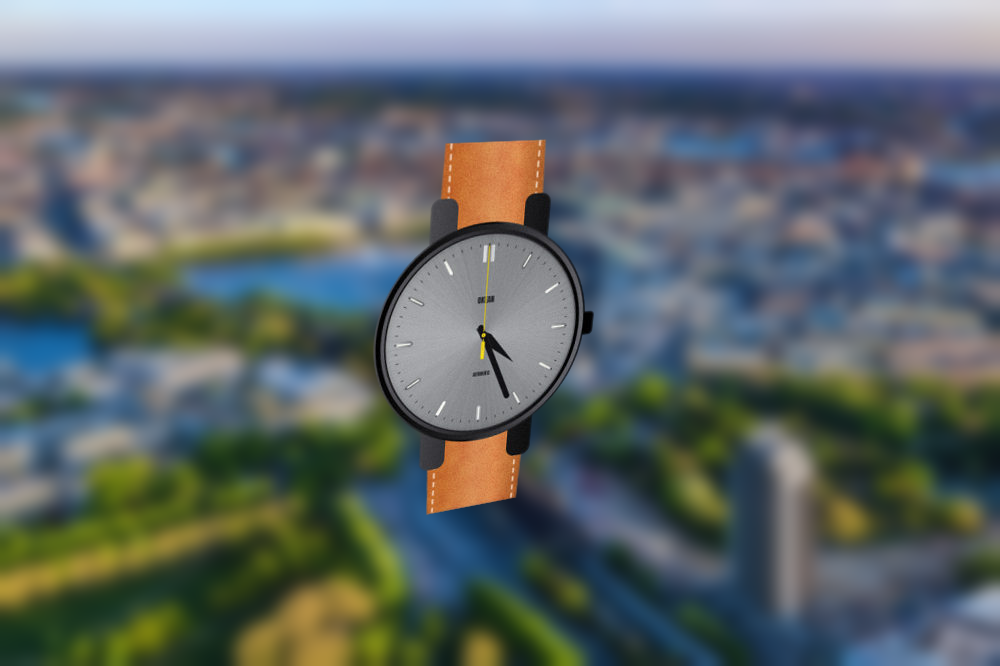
4:26:00
